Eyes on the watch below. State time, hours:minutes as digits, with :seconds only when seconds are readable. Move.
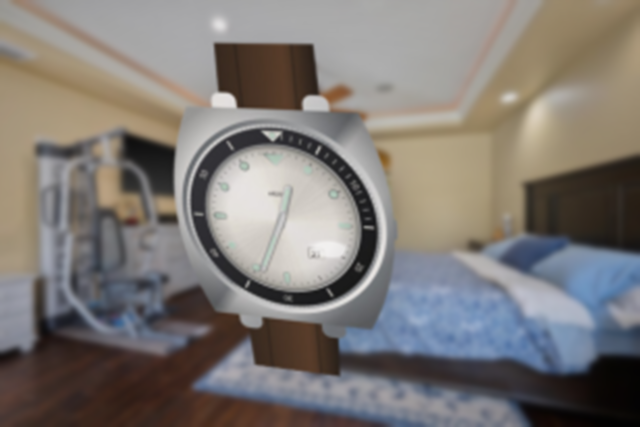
12:34
